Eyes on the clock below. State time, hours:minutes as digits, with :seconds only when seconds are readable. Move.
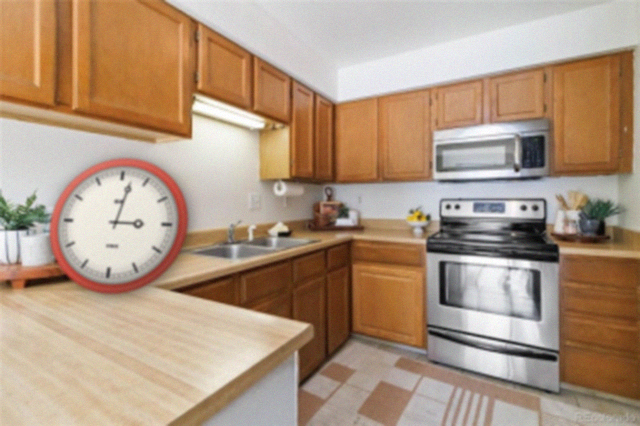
3:02
